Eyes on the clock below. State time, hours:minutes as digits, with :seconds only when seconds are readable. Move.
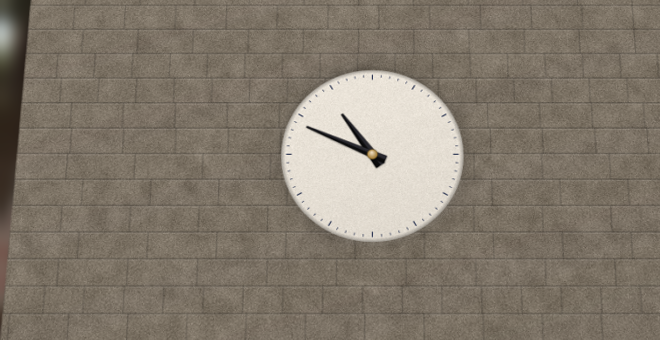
10:49
